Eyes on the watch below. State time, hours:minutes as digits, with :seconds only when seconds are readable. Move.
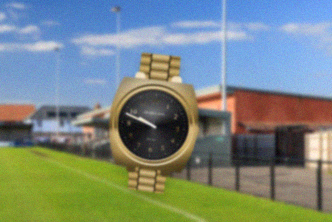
9:48
